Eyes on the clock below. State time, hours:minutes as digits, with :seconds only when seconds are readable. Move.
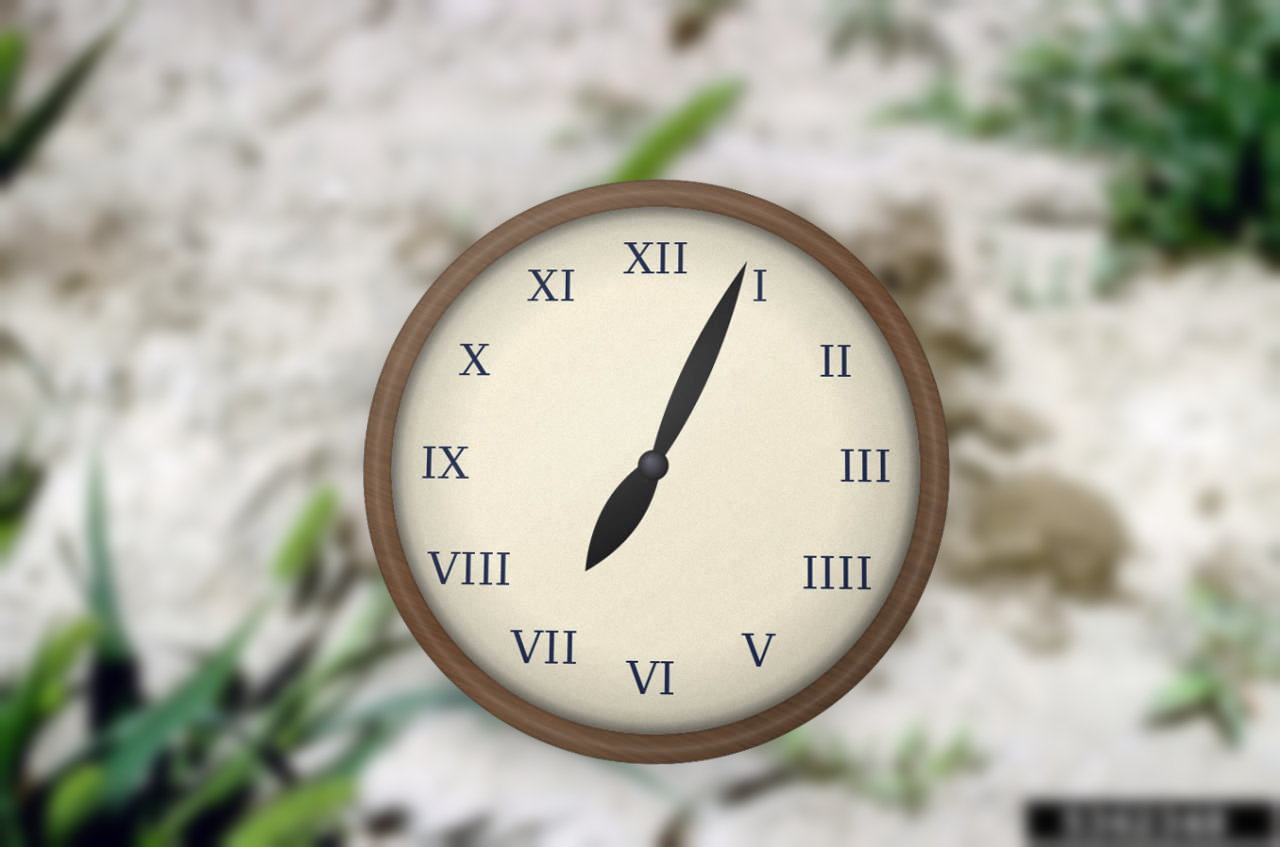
7:04
